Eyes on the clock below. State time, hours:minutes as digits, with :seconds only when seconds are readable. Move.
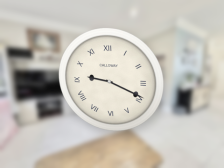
9:19
